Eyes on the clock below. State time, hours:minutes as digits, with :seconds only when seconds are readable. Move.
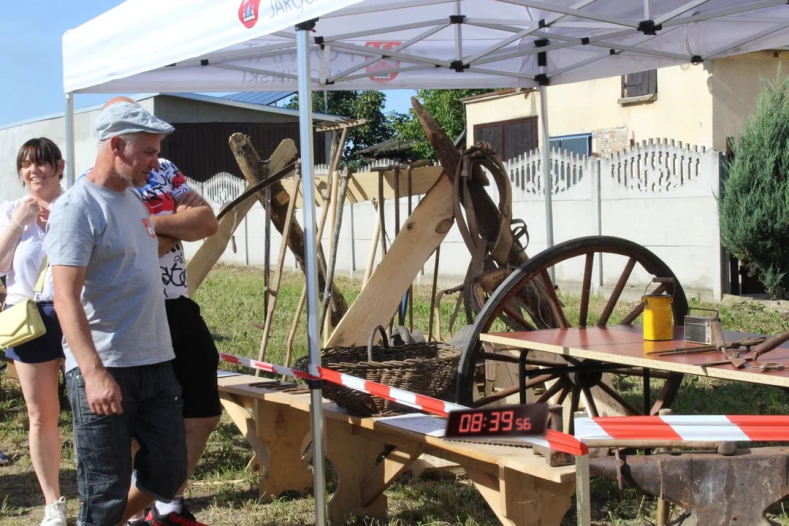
8:39
